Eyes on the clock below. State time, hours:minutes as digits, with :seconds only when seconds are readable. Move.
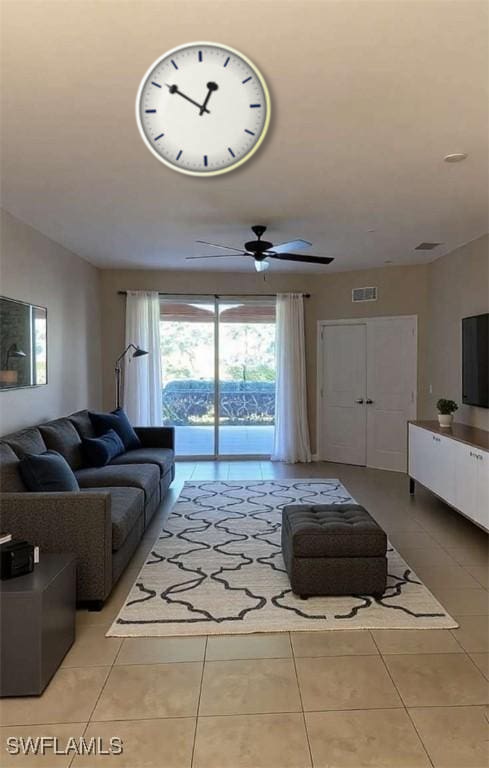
12:51
